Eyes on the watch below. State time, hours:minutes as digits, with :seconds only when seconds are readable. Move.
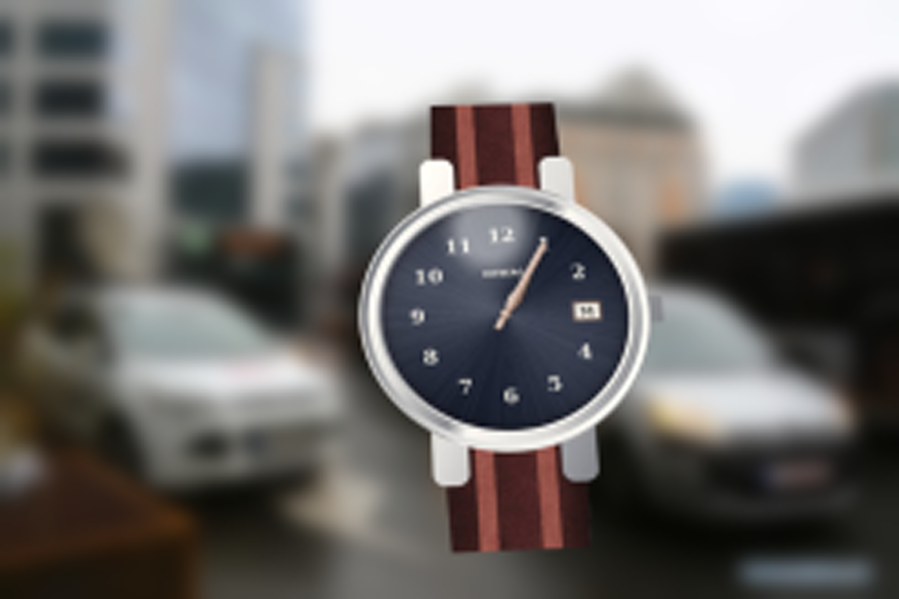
1:05
